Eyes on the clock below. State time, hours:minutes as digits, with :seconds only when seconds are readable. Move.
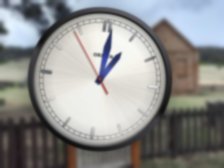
1:00:54
